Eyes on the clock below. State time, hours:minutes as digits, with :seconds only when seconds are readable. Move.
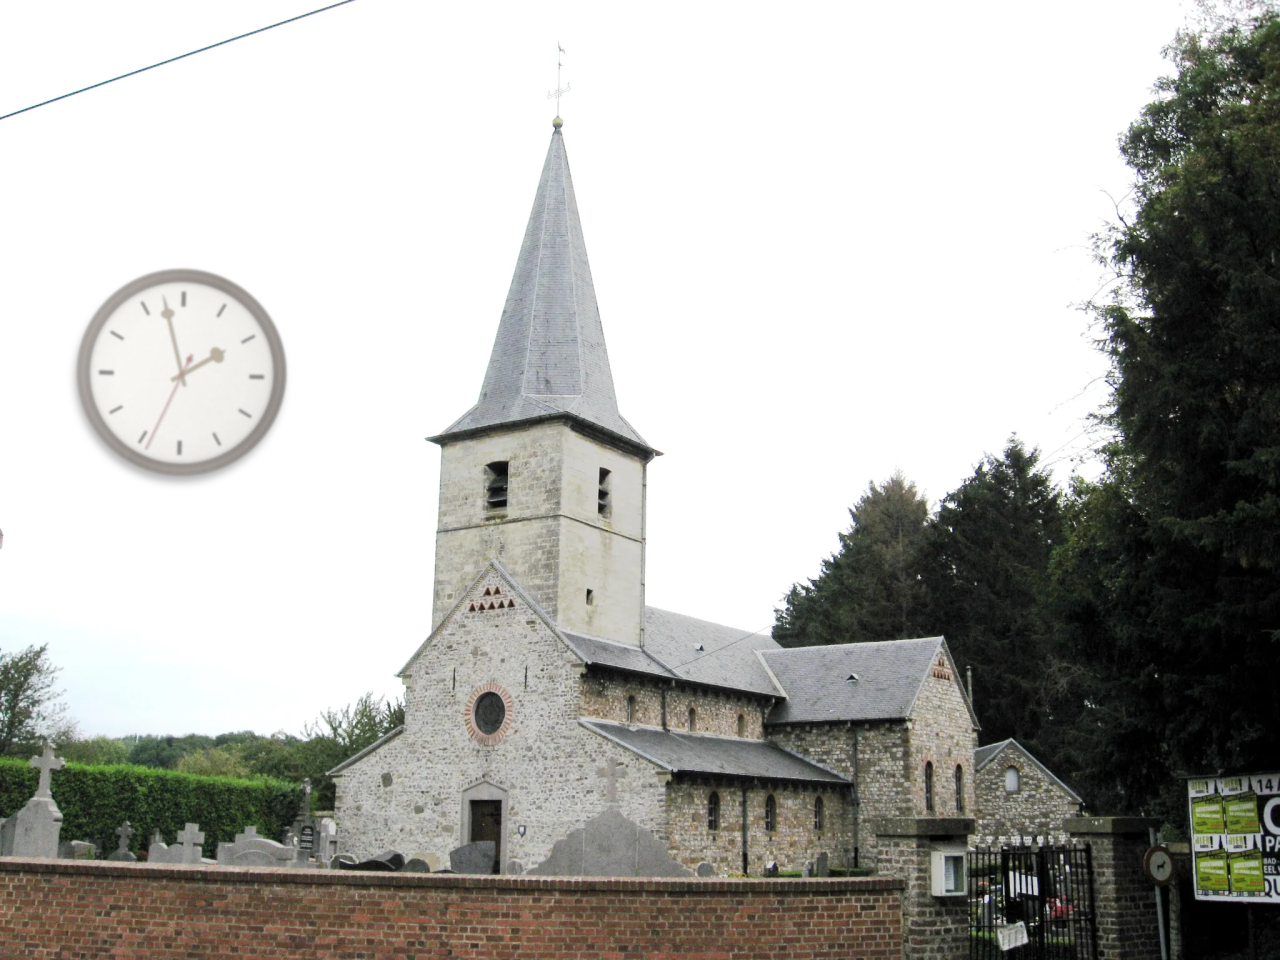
1:57:34
